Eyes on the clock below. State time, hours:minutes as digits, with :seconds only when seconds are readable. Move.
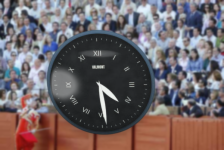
4:29
